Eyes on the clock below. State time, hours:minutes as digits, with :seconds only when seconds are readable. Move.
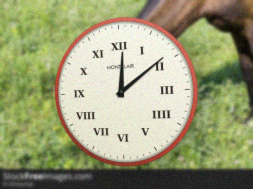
12:09
